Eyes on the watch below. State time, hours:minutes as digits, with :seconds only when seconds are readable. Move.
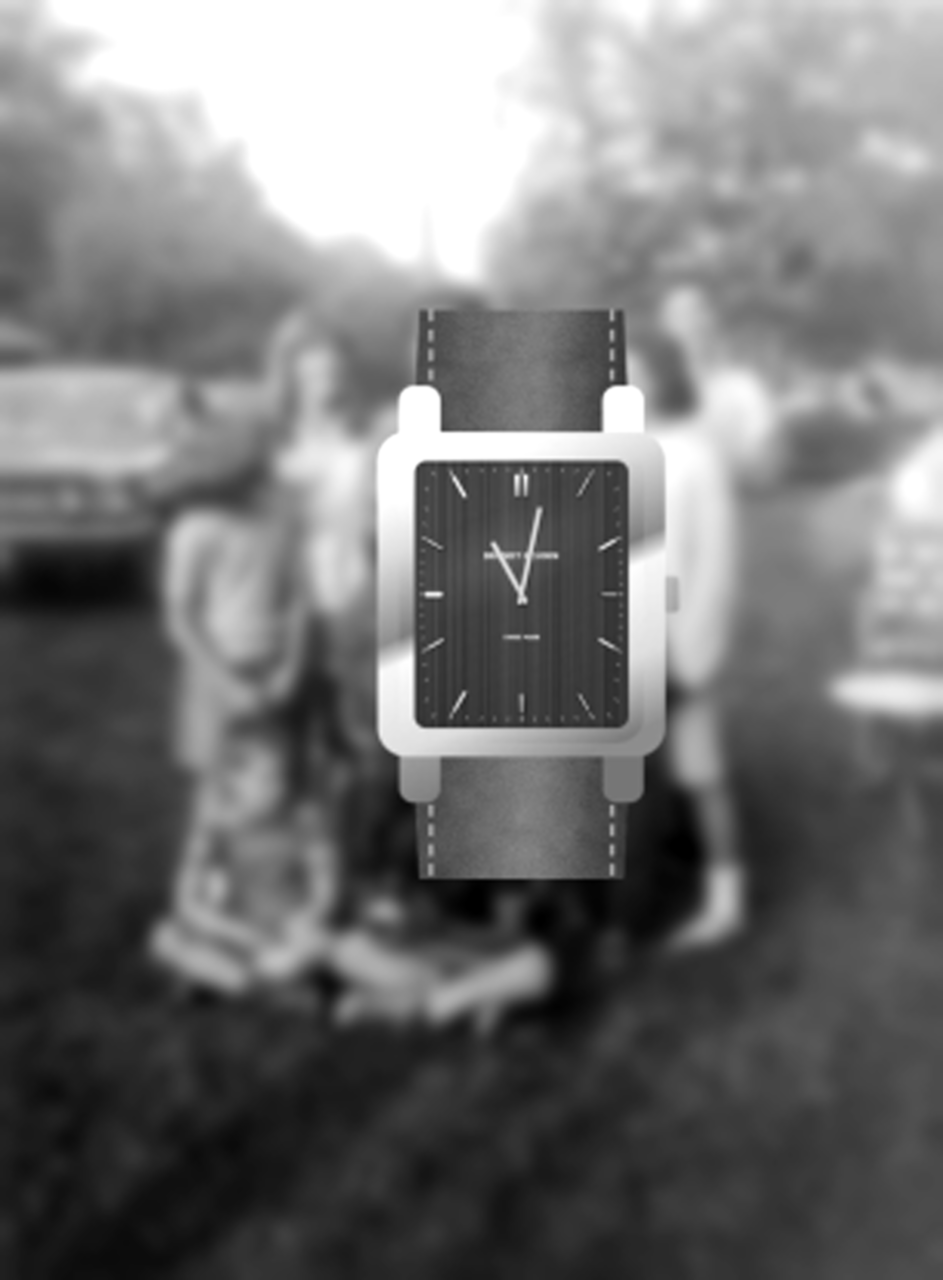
11:02
